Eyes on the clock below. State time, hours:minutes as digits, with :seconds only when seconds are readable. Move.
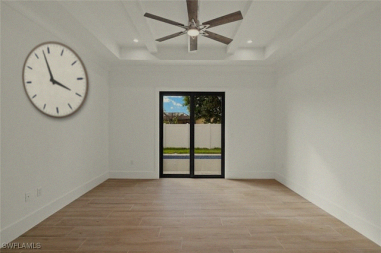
3:58
